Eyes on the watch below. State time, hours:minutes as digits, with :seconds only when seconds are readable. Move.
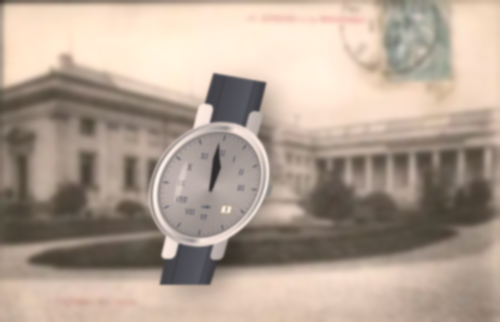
11:59
